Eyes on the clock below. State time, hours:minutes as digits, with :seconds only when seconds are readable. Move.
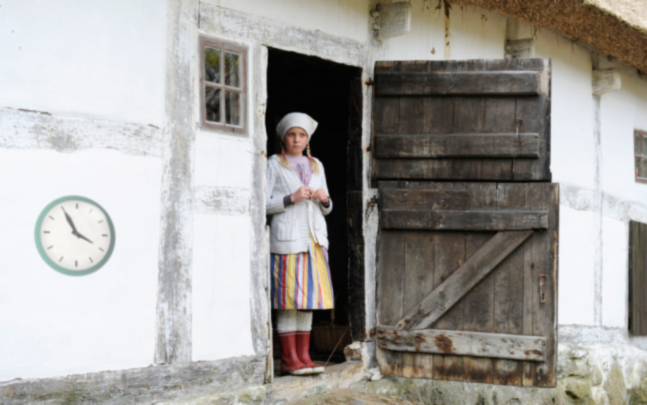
3:55
